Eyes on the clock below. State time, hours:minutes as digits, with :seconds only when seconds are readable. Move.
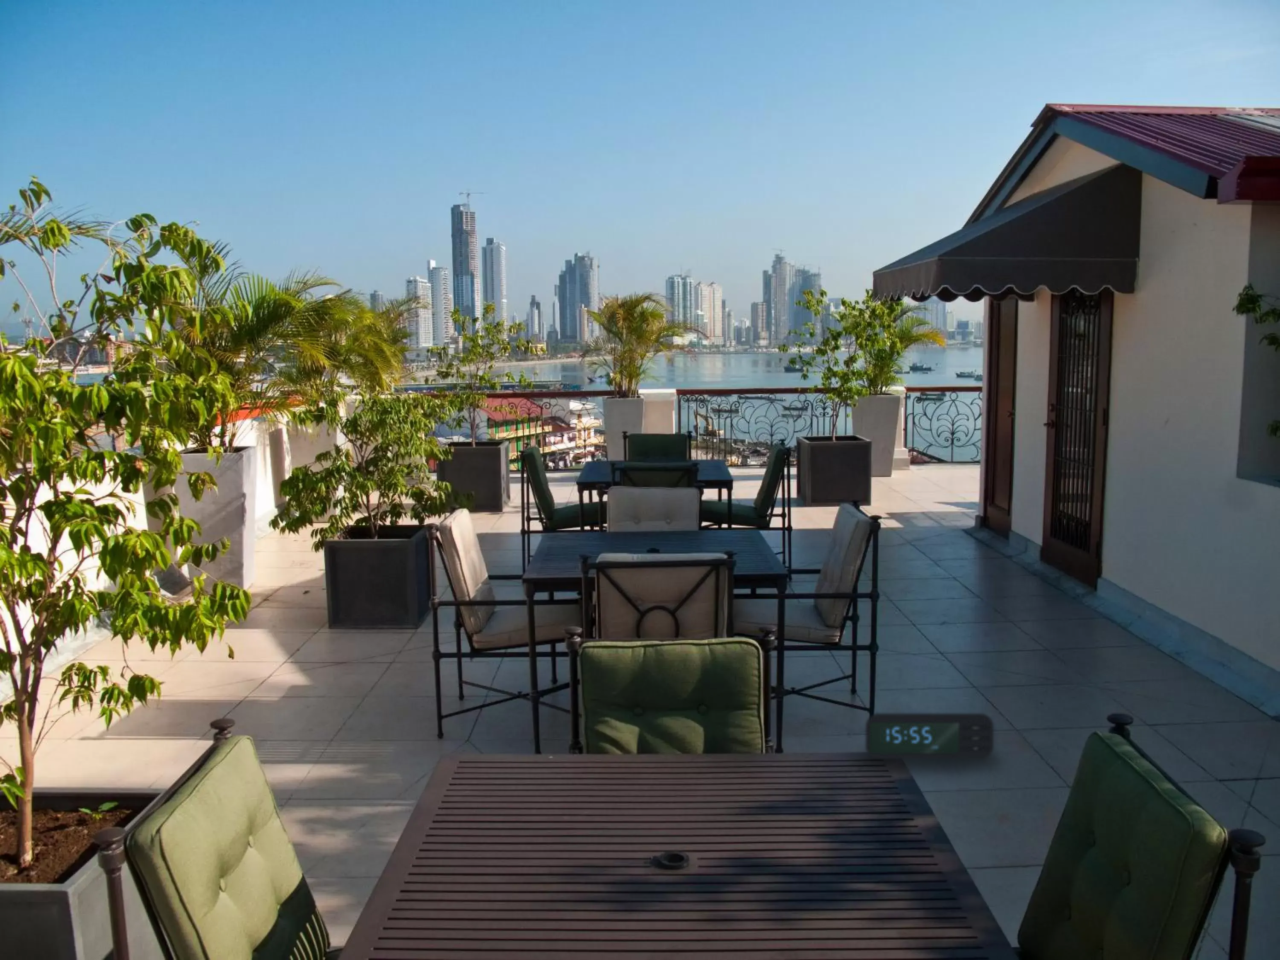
15:55
